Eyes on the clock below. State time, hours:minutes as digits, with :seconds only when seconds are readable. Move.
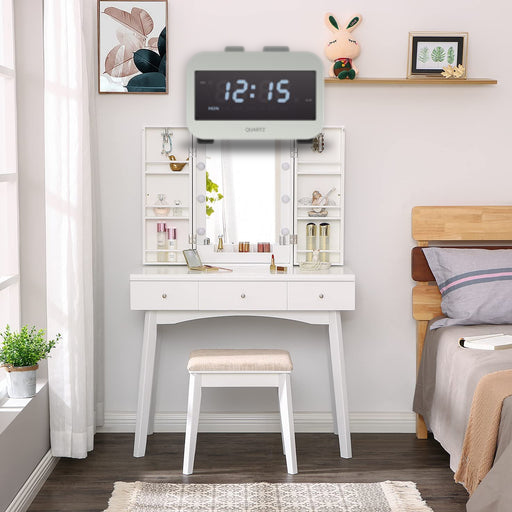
12:15
